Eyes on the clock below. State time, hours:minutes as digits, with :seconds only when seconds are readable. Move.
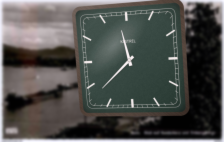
11:38
